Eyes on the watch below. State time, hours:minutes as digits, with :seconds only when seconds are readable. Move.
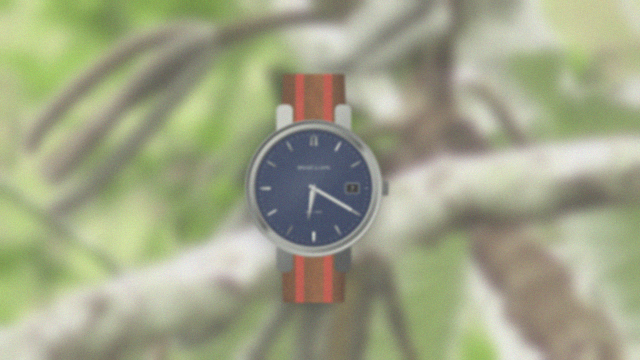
6:20
